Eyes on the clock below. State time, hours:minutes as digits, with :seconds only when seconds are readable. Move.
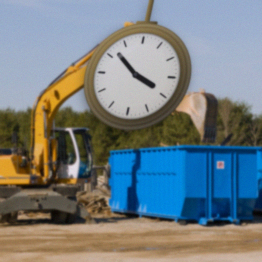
3:52
